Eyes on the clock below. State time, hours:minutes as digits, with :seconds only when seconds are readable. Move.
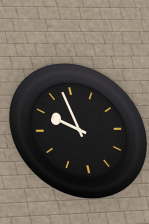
9:58
